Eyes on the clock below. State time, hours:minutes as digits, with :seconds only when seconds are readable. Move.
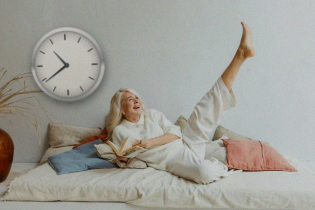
10:39
